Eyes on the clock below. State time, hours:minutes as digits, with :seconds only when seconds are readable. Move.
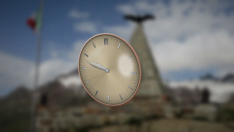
9:48
